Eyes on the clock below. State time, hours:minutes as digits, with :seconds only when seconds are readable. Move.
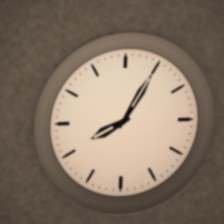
8:05
